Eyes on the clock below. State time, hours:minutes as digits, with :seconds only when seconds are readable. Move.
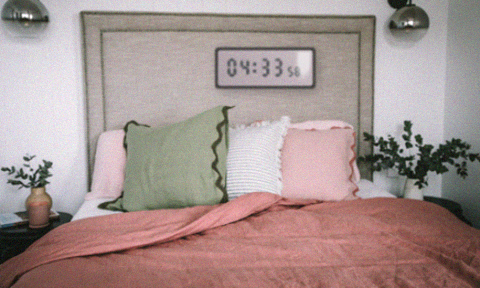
4:33:58
